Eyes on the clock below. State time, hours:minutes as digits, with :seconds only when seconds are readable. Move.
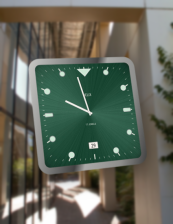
9:58
